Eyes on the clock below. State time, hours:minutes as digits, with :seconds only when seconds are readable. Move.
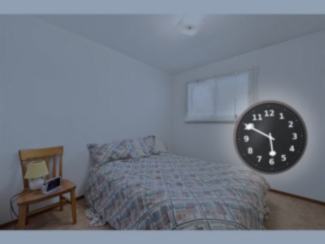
5:50
